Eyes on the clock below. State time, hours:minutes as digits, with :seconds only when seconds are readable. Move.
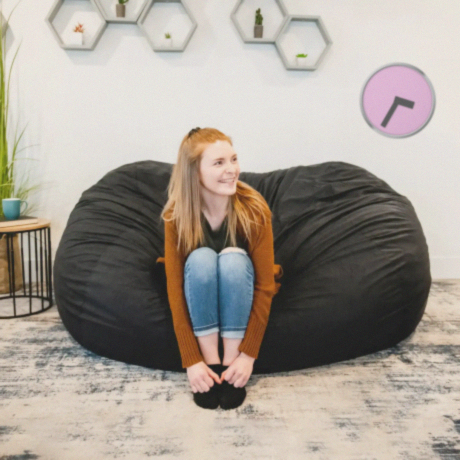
3:35
